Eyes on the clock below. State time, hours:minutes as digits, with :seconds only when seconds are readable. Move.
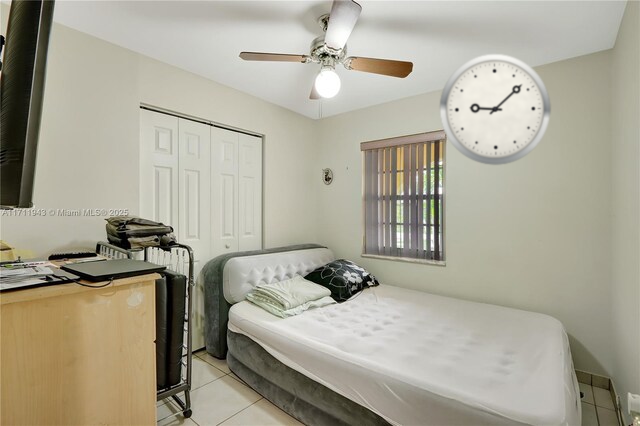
9:08
